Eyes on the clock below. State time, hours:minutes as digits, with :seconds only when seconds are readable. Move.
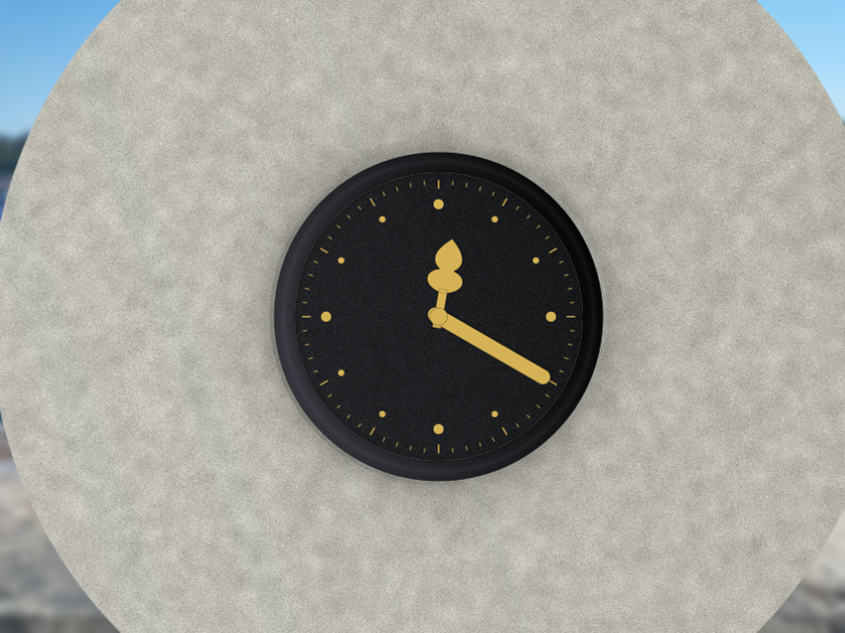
12:20
